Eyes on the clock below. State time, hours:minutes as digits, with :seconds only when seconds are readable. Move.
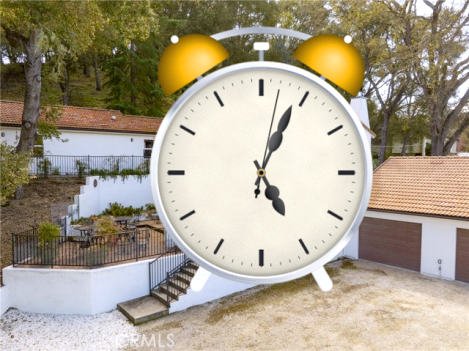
5:04:02
